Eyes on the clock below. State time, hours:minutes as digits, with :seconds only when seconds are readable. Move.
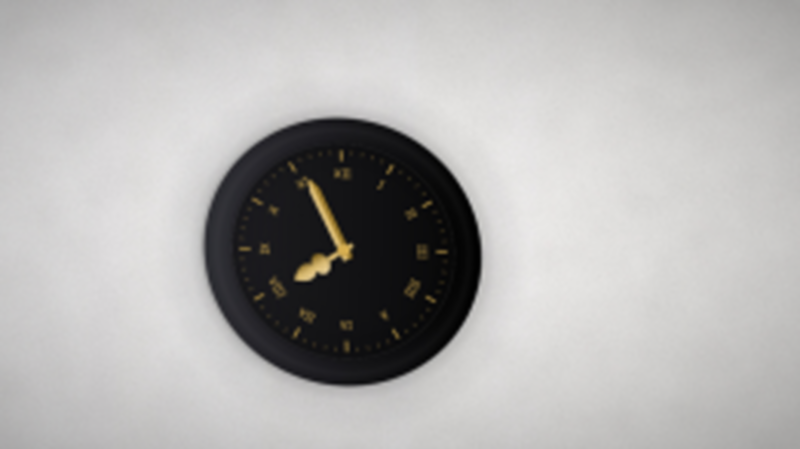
7:56
